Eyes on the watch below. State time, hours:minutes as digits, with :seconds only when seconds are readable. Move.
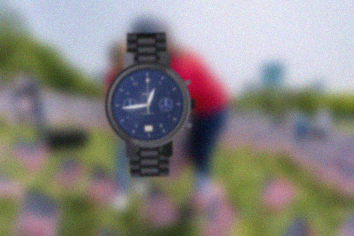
12:44
